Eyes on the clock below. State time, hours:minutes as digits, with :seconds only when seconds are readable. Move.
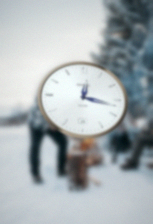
12:17
